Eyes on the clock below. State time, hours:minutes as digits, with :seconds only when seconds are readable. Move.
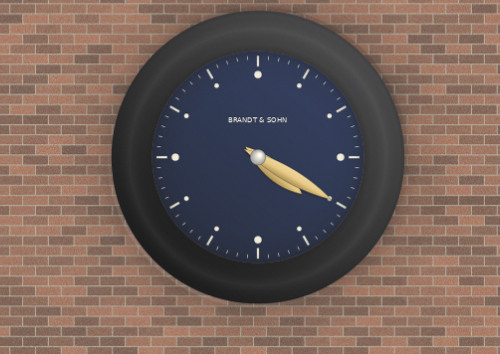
4:20
